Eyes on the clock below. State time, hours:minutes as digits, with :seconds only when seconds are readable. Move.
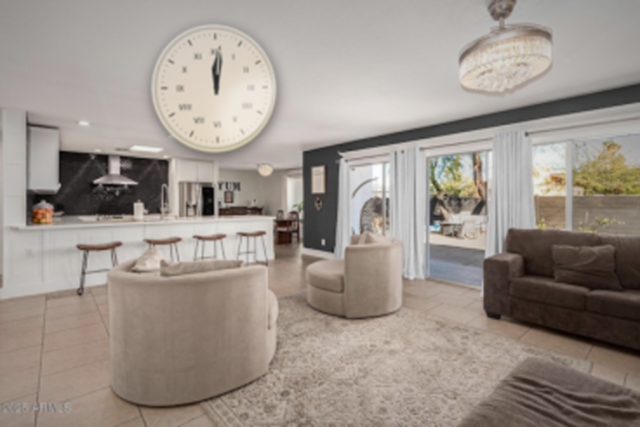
12:01
